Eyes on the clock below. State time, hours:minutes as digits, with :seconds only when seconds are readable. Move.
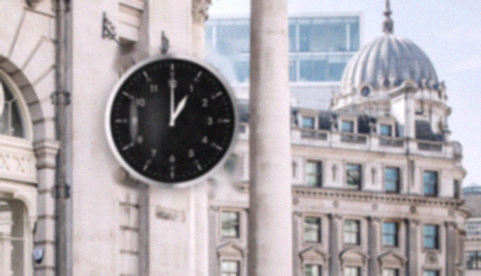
1:00
